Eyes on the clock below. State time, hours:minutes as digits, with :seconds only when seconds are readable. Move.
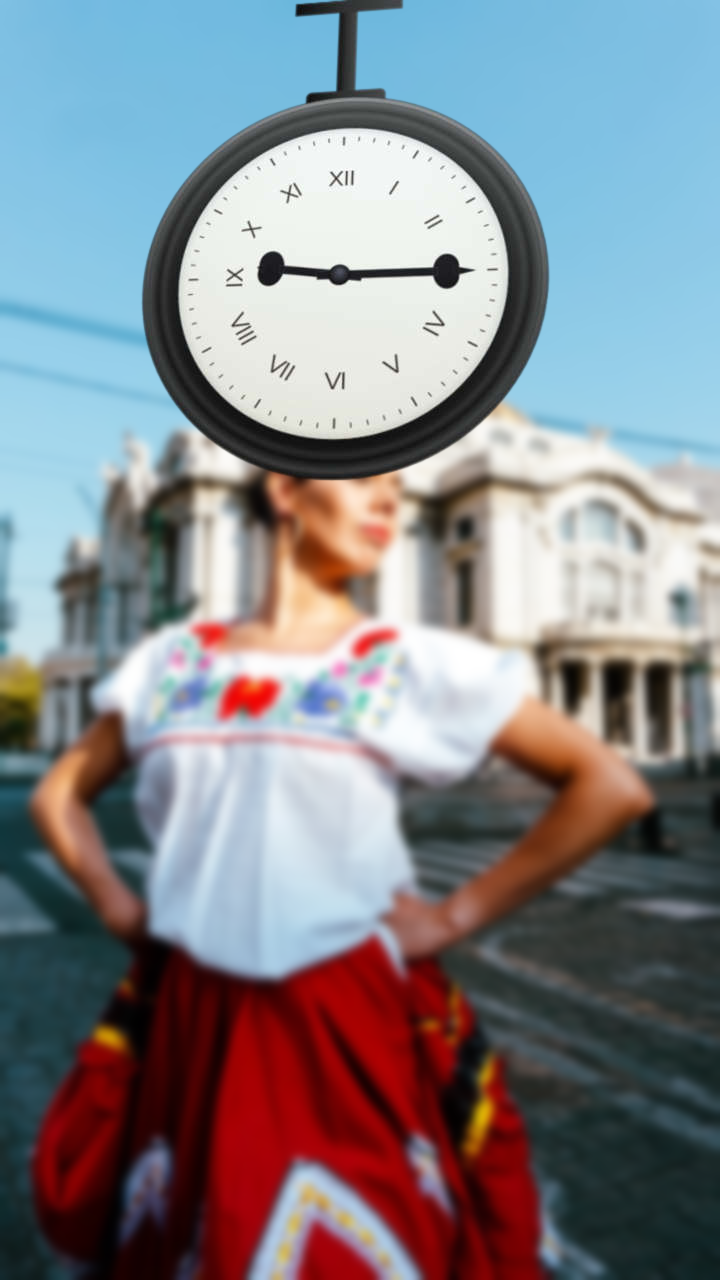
9:15
